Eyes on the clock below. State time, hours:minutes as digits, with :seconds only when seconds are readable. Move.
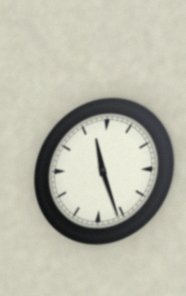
11:26
